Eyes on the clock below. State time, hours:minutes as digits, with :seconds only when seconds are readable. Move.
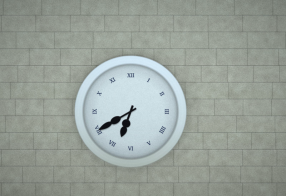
6:40
